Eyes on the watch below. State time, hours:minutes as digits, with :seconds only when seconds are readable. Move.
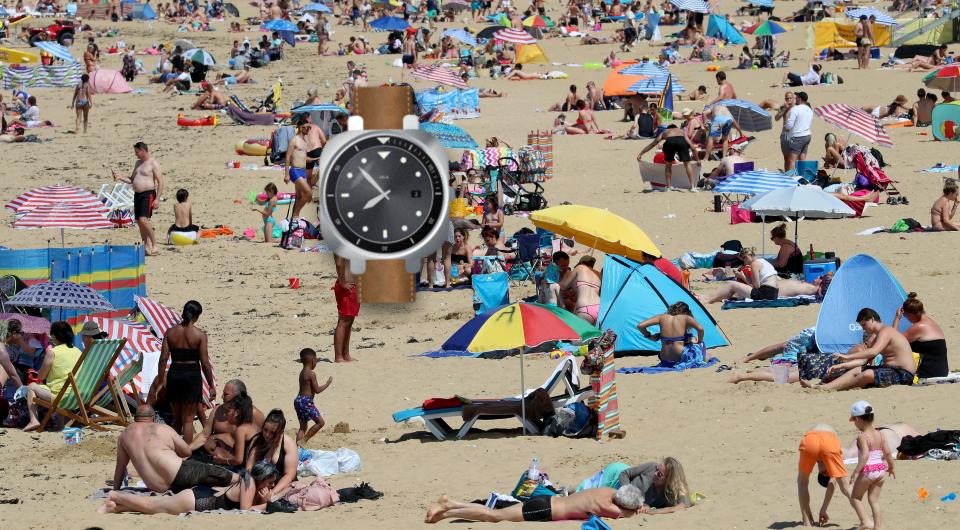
7:53
